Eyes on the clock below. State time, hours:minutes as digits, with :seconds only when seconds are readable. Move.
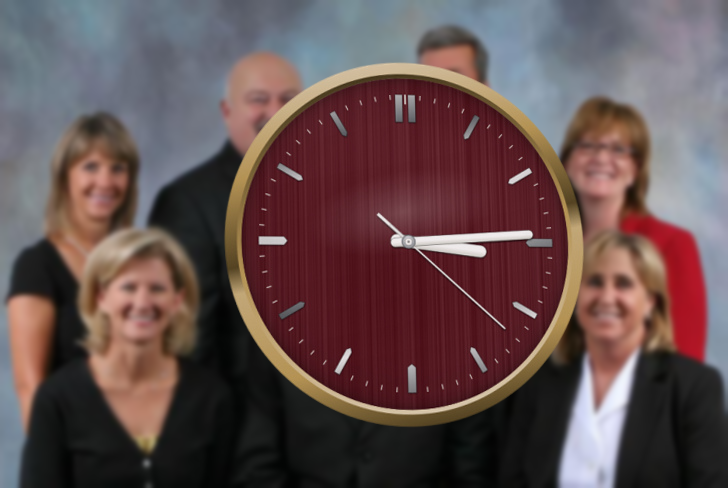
3:14:22
